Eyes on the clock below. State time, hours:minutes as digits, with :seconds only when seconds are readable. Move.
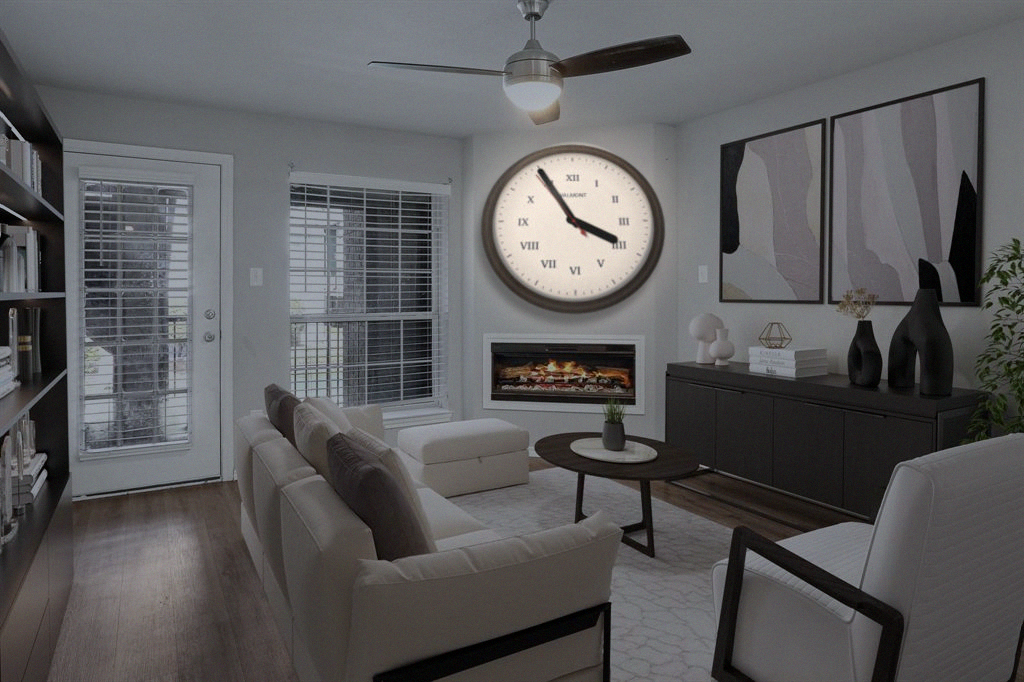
3:54:54
